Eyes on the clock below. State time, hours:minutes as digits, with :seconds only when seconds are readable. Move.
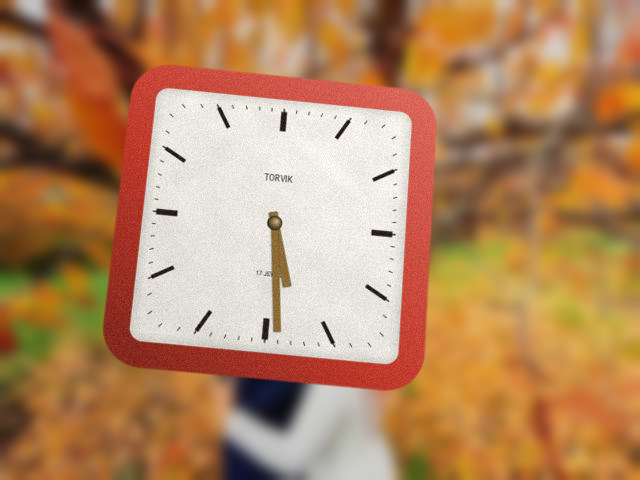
5:29
